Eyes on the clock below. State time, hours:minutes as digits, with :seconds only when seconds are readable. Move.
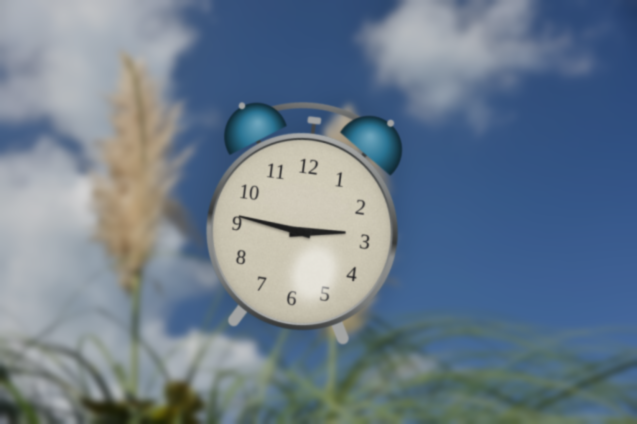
2:46
